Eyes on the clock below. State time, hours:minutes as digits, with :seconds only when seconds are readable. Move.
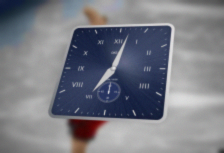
7:02
